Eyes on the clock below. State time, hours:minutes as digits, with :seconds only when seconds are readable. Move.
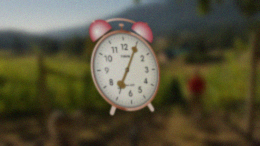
7:05
